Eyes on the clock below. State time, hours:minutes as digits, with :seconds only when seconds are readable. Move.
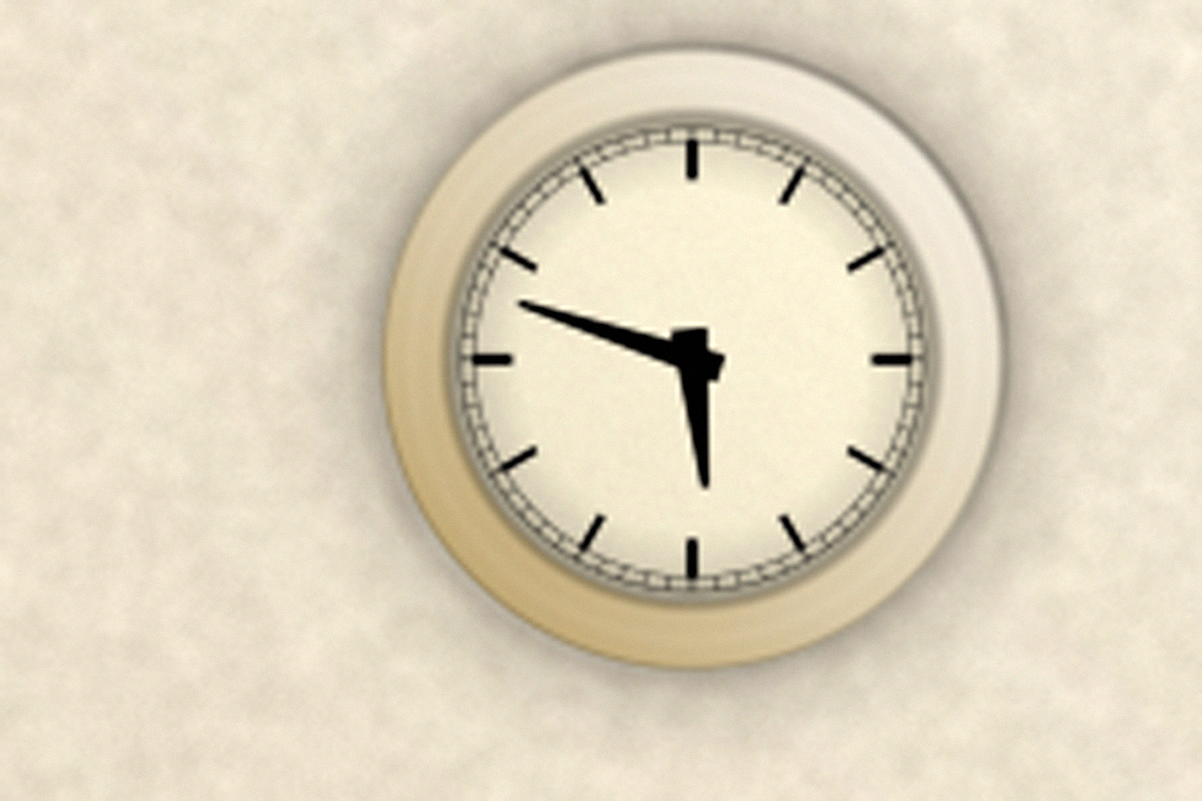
5:48
